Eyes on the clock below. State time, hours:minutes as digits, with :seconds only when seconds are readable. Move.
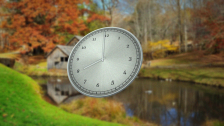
7:59
